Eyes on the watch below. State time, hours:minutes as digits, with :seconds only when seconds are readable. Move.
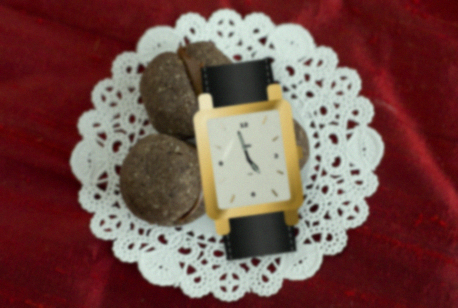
4:58
